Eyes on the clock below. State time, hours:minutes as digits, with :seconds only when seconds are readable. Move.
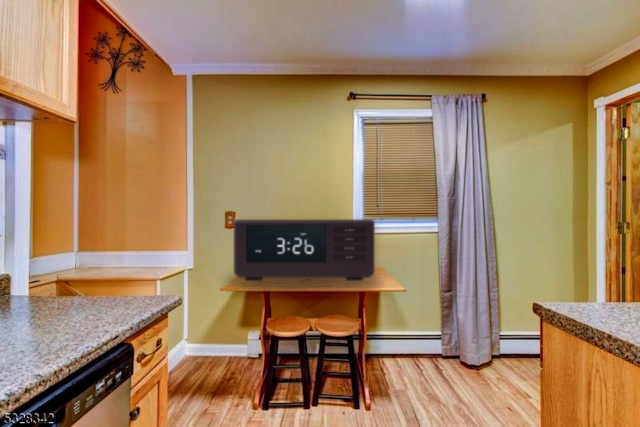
3:26
